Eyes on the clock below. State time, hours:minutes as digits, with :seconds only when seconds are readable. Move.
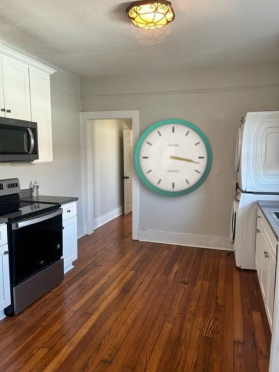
3:17
